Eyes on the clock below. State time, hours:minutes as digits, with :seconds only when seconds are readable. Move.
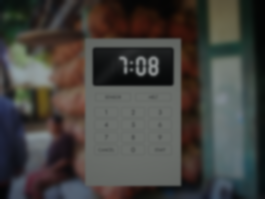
7:08
